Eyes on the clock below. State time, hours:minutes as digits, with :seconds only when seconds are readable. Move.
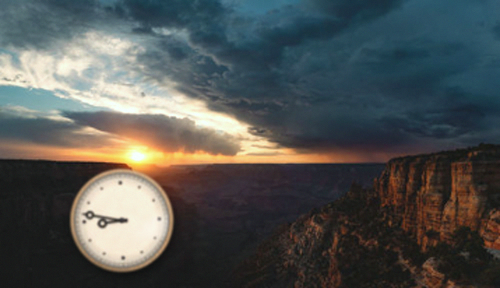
8:47
